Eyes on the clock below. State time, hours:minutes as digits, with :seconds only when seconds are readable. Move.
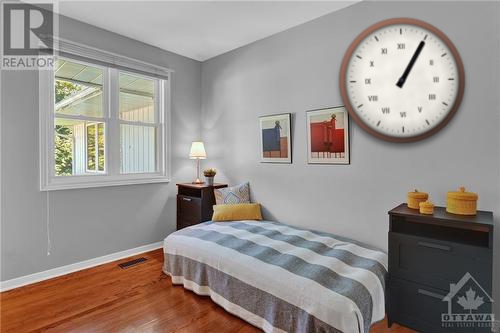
1:05
